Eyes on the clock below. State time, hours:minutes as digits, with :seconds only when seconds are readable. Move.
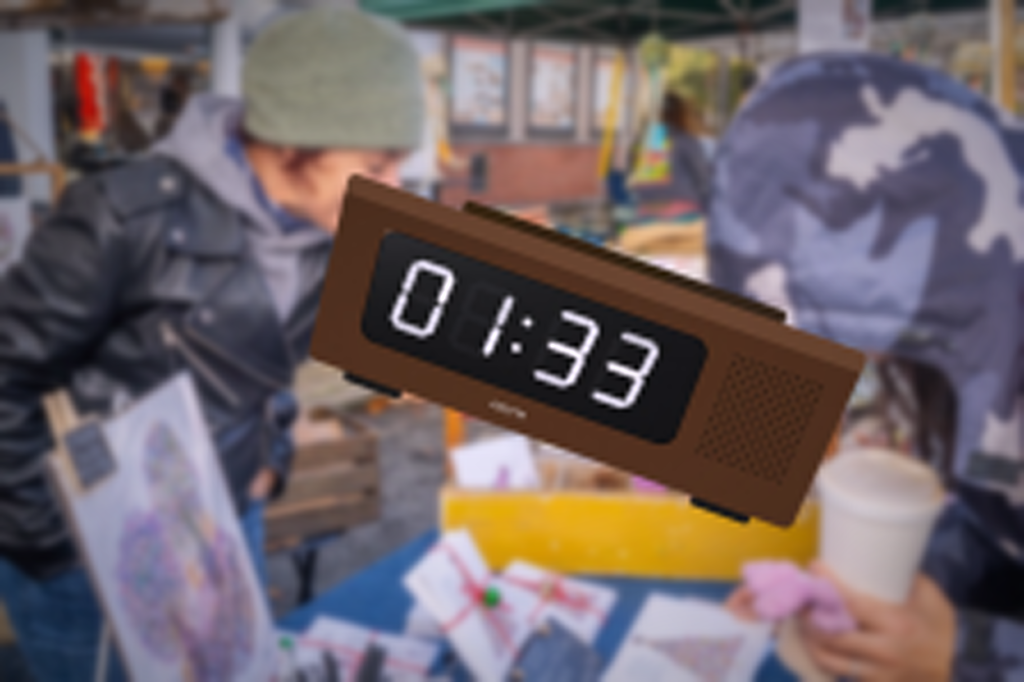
1:33
